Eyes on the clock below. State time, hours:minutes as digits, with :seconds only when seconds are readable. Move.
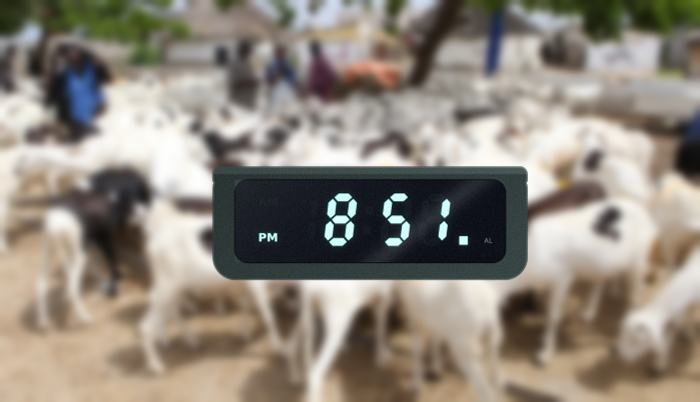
8:51
